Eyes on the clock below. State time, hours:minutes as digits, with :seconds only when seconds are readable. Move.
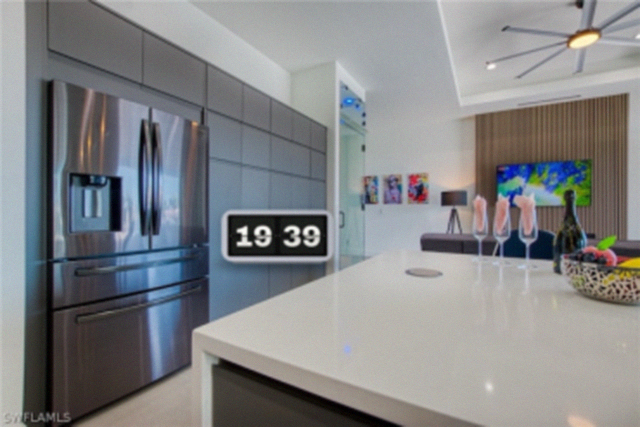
19:39
